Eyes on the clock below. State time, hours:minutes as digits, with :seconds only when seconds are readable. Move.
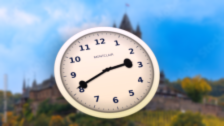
2:41
